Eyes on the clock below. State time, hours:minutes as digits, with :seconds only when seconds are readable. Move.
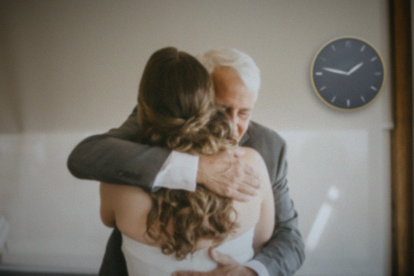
1:47
